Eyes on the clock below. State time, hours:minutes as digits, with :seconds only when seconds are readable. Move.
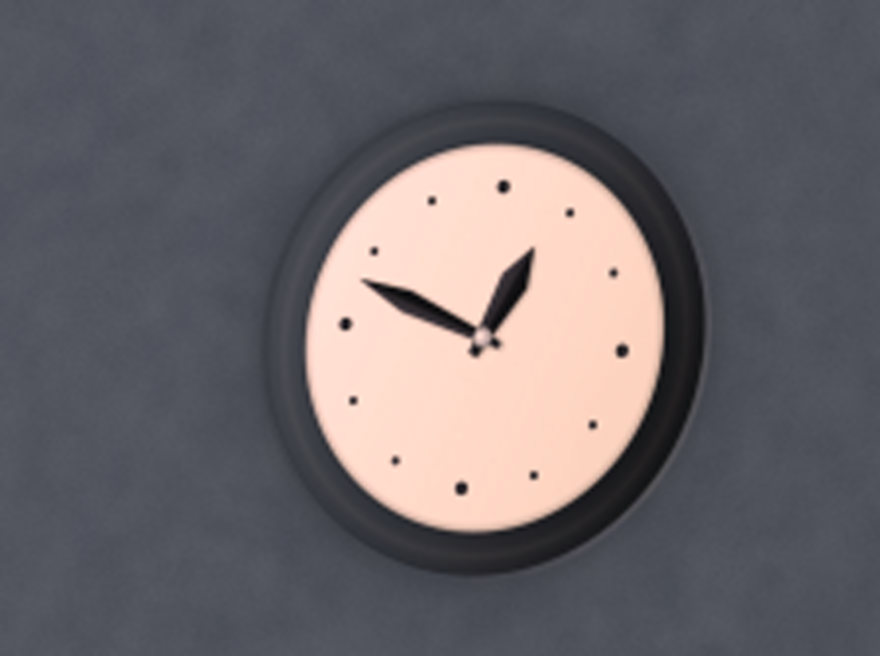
12:48
